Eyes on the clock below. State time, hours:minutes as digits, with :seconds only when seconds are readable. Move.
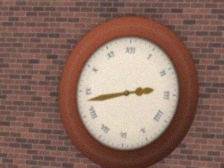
2:43
